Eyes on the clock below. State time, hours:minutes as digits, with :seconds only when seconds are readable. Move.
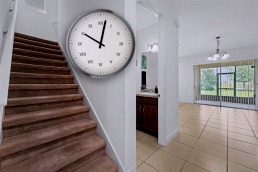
10:02
